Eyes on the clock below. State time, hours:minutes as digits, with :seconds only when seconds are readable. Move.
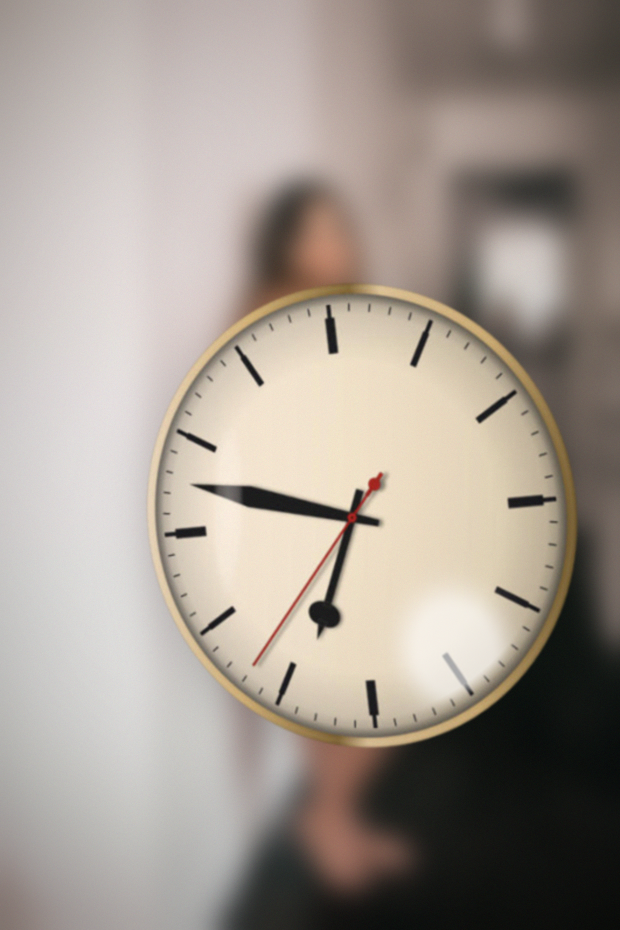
6:47:37
